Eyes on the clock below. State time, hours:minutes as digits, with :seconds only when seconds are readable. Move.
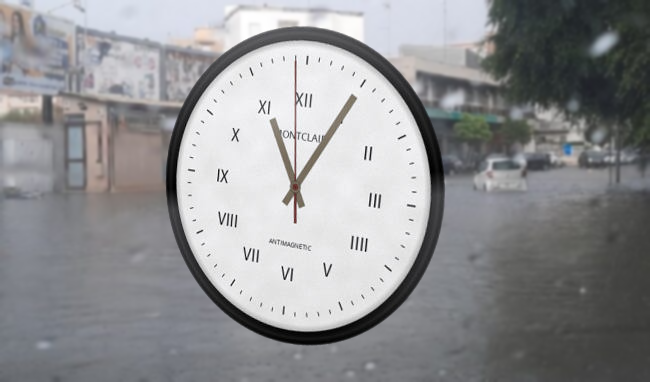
11:04:59
